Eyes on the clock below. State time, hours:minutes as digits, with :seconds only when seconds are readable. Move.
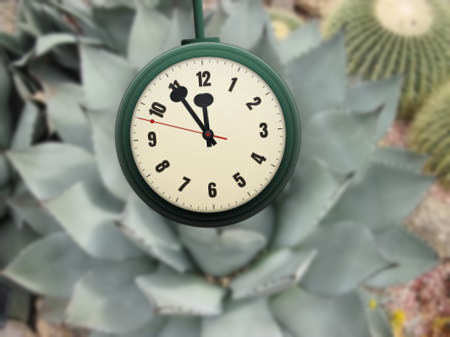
11:54:48
